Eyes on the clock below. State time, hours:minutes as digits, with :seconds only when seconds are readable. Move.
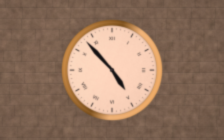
4:53
